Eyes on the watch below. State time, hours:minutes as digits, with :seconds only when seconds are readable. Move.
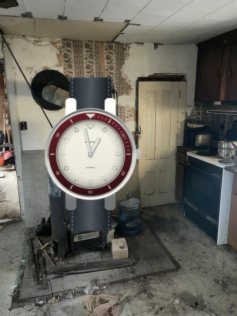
12:58
